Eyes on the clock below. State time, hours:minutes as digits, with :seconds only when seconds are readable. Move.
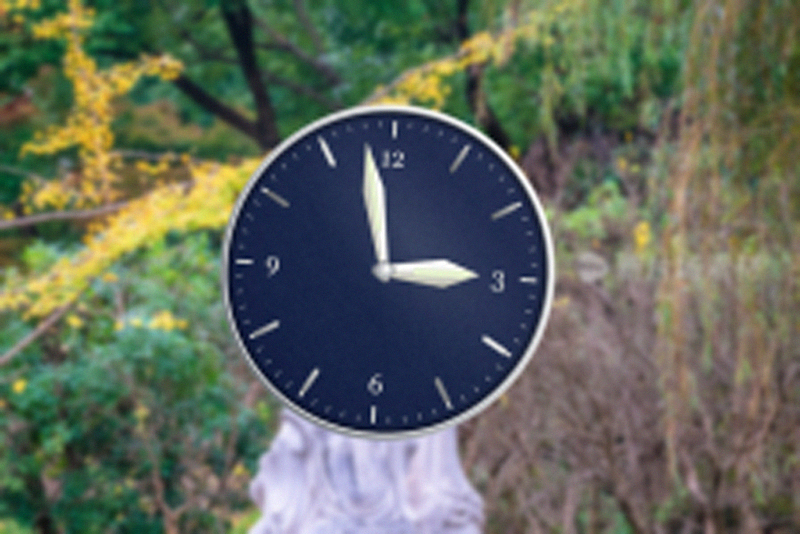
2:58
